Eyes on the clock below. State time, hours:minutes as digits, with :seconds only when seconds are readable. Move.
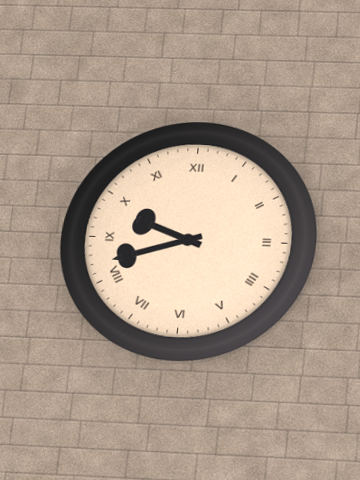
9:42
